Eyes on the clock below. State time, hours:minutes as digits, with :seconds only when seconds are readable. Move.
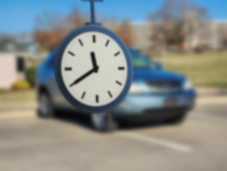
11:40
